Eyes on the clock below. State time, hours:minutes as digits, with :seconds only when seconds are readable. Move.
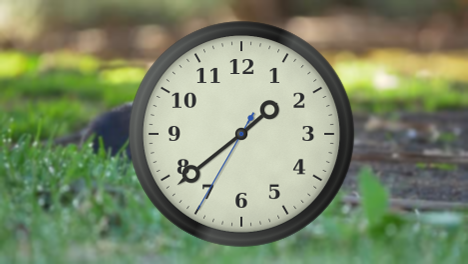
1:38:35
